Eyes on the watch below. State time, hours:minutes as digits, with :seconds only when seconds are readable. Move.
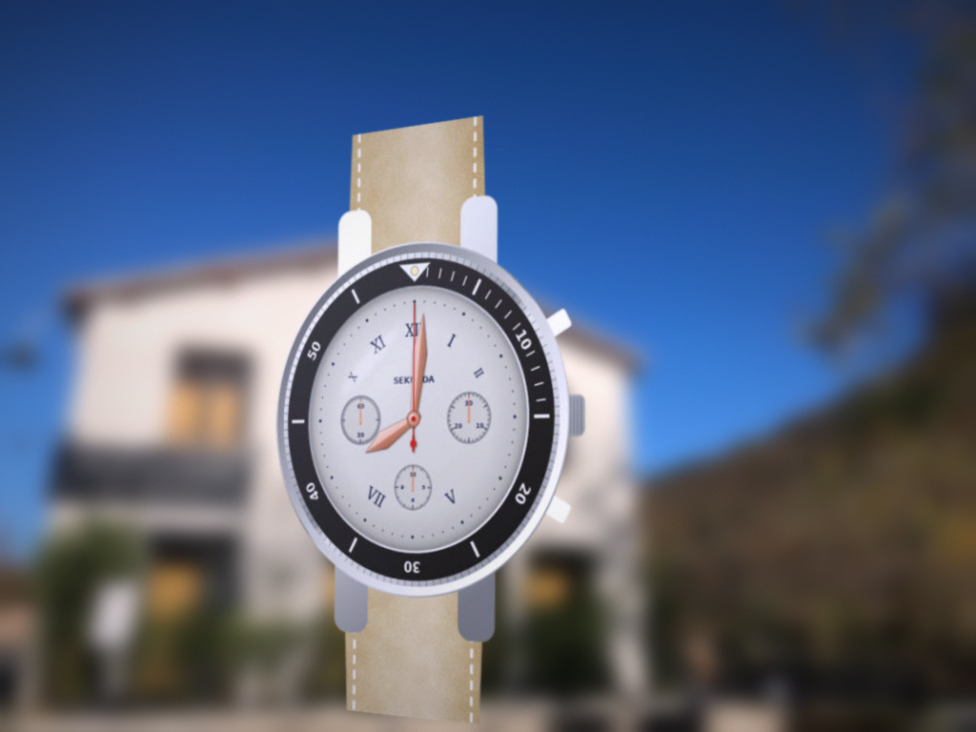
8:01
